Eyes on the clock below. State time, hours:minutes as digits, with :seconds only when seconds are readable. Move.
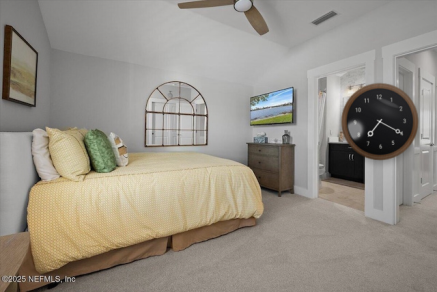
7:20
